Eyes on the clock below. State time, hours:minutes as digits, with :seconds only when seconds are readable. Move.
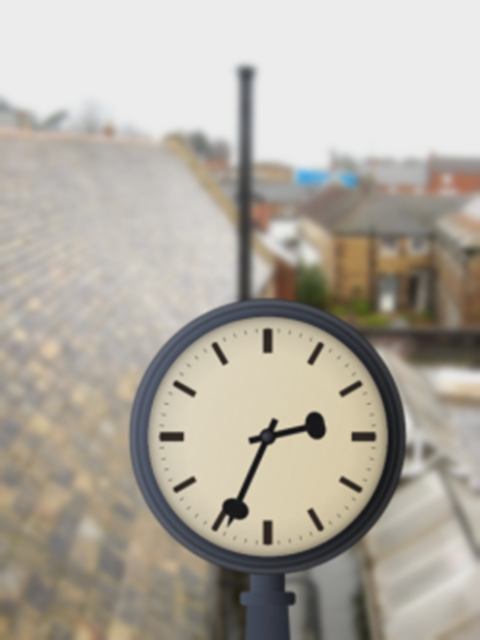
2:34
